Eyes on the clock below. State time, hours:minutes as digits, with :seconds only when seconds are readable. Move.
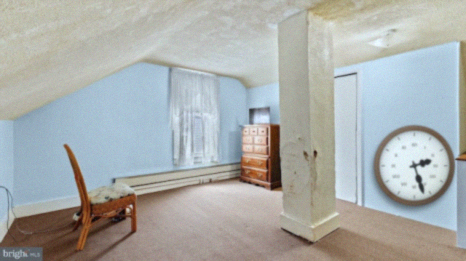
2:27
